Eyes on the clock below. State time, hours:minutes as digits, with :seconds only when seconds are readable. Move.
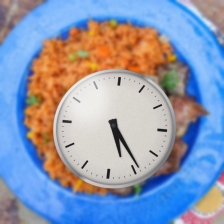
5:24
